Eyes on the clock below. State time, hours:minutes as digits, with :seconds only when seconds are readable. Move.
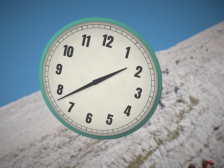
1:38
